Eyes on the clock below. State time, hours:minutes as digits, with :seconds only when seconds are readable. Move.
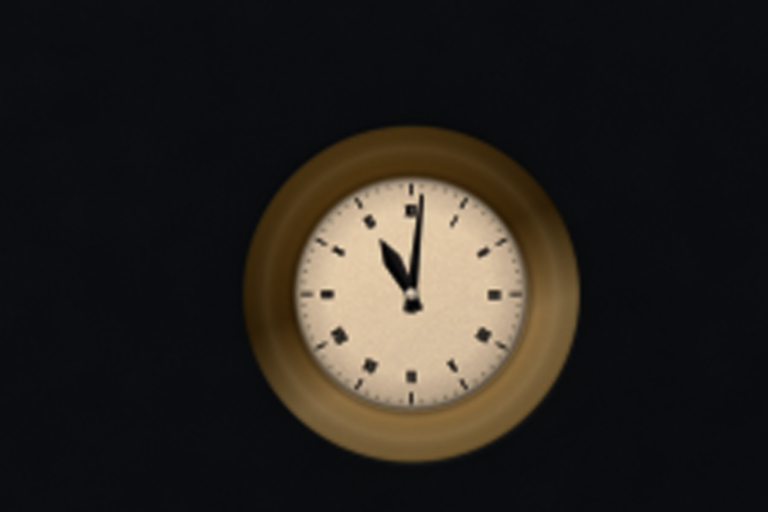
11:01
